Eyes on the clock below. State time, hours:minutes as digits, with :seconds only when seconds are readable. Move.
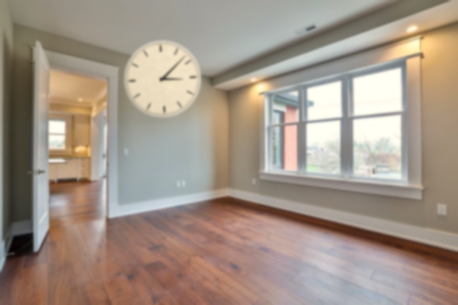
3:08
